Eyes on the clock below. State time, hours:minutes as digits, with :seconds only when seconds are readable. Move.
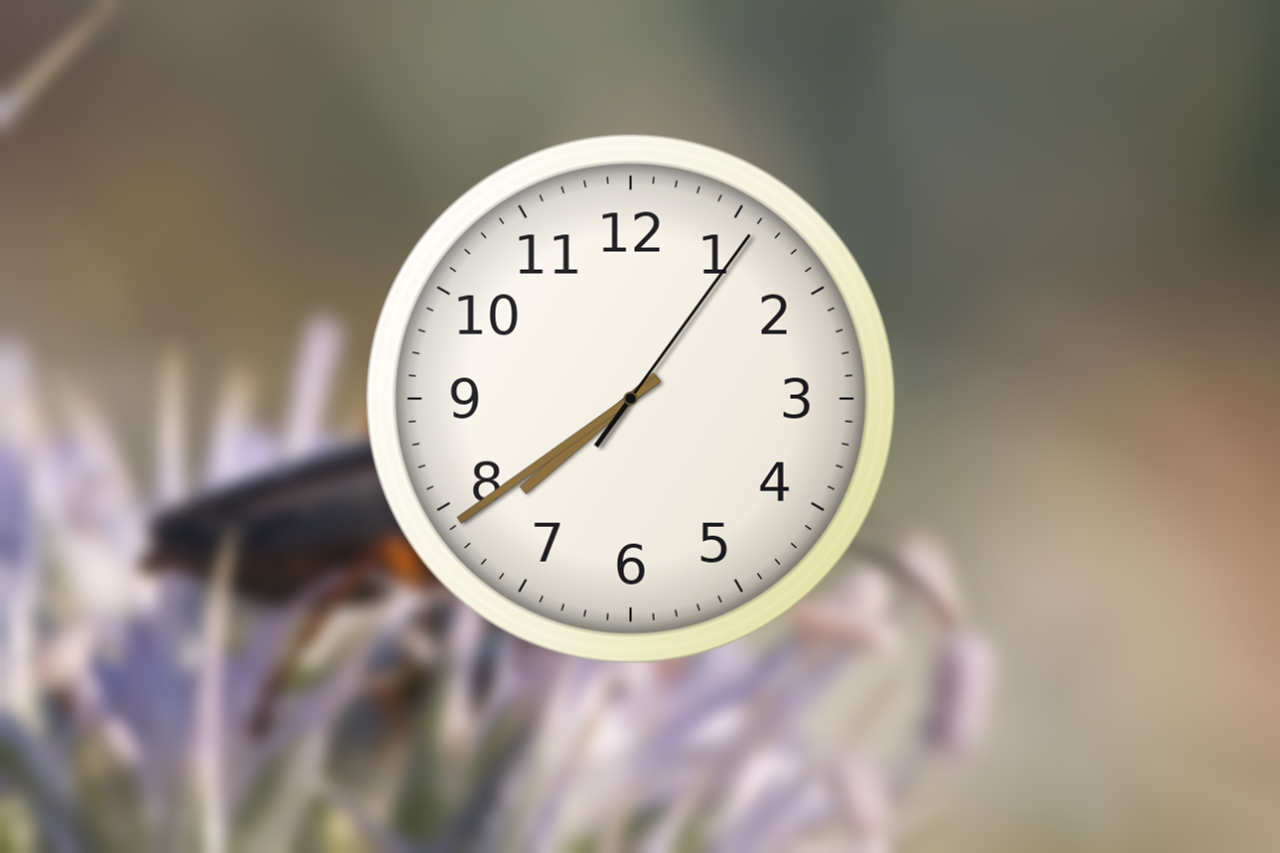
7:39:06
